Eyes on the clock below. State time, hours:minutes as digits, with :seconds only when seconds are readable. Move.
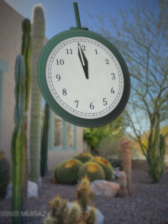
11:59
